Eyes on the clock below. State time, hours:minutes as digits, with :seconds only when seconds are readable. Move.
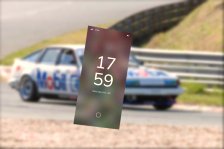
17:59
